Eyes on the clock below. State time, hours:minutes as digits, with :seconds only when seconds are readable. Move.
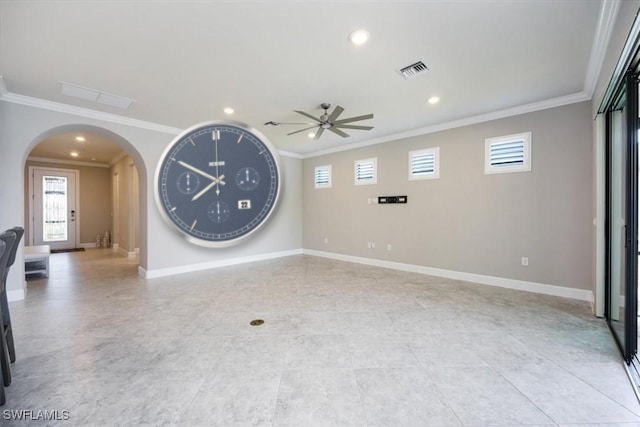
7:50
